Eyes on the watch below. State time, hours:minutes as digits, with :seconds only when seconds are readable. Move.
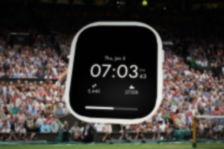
7:03
